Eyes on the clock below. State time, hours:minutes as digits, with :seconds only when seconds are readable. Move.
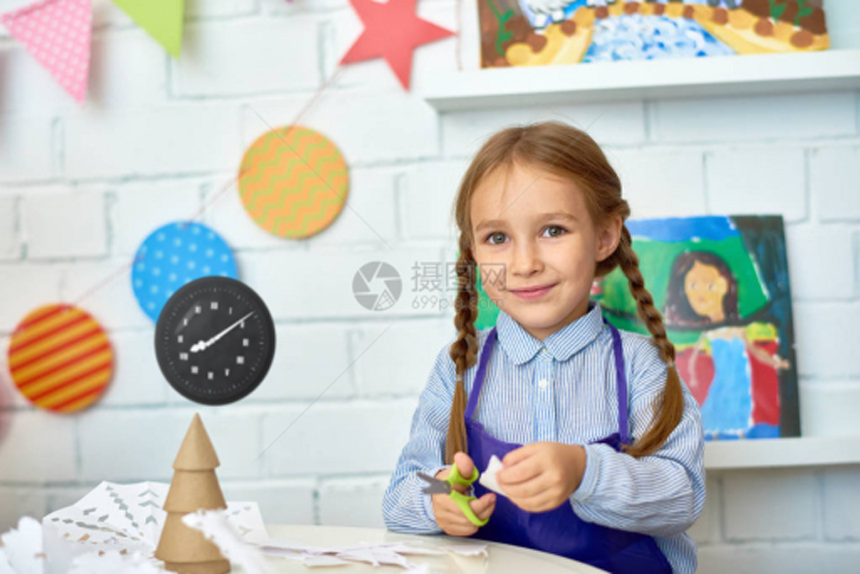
8:09
